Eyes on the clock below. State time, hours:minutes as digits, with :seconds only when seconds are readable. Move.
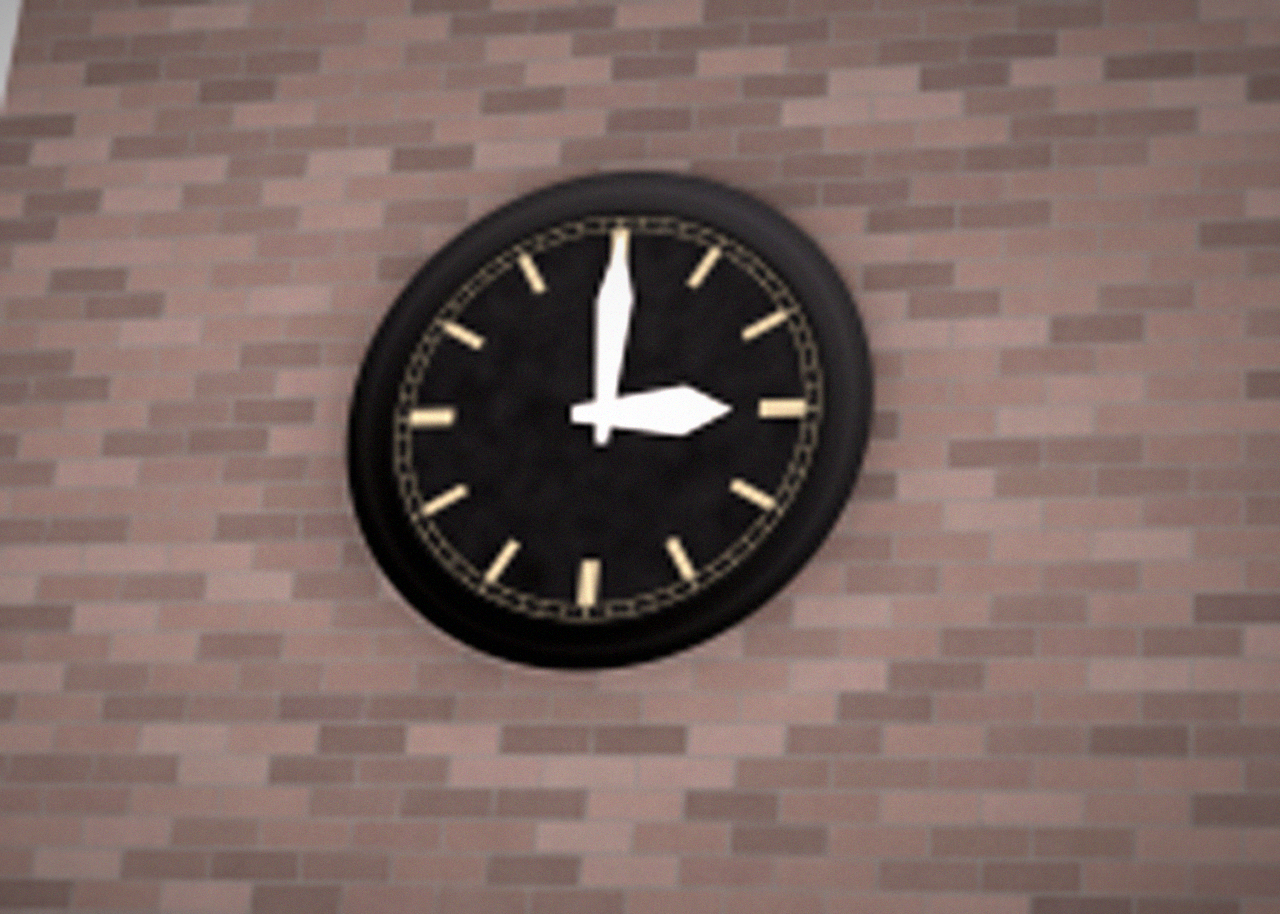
3:00
